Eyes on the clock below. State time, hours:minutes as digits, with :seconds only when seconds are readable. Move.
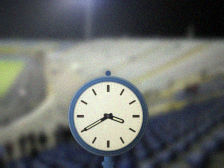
3:40
